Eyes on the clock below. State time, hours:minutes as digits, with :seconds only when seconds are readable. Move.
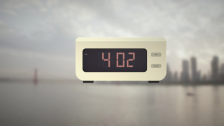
4:02
